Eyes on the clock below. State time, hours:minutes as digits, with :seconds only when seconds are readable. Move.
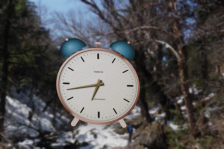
6:43
